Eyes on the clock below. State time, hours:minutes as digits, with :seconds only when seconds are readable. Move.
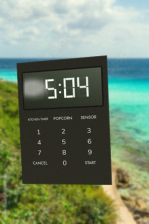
5:04
